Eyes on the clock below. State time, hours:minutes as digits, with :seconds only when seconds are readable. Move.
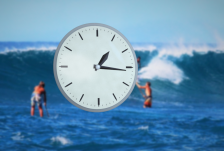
1:16
